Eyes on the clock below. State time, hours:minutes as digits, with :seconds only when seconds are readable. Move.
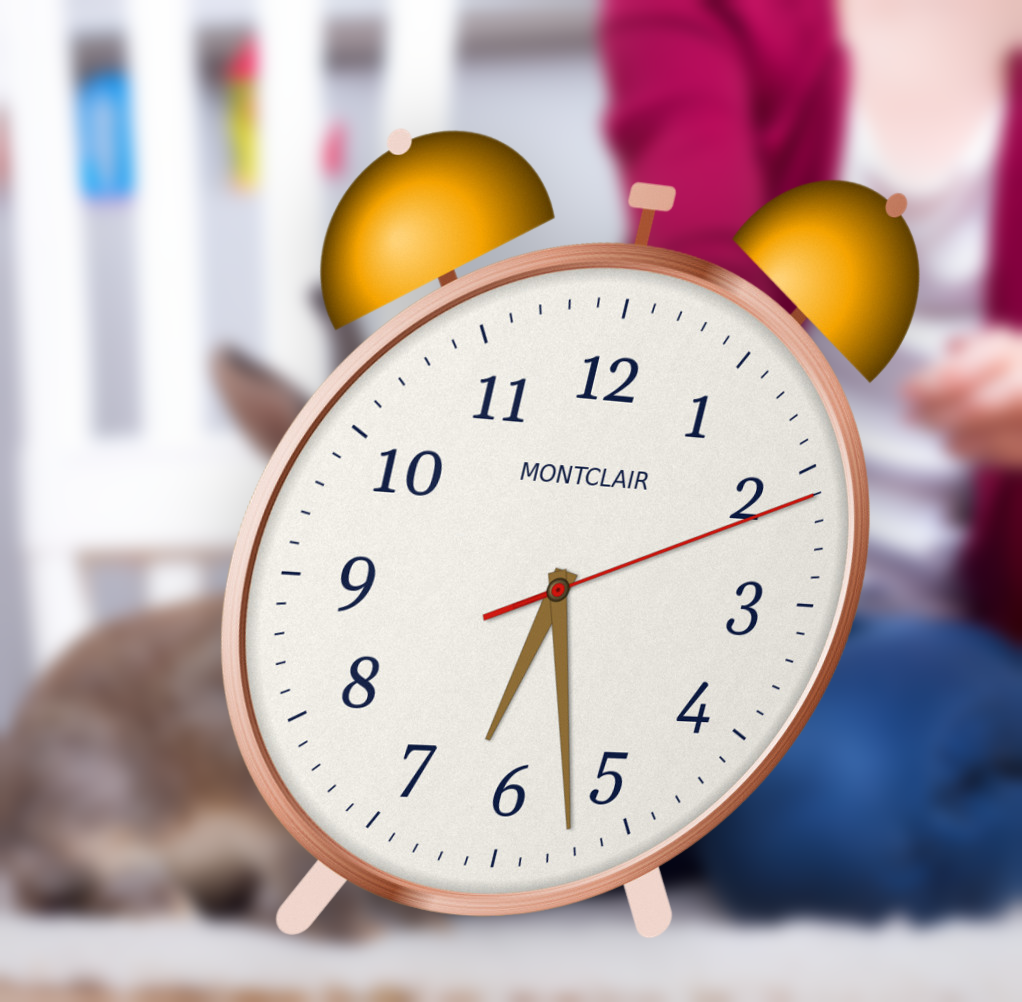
6:27:11
